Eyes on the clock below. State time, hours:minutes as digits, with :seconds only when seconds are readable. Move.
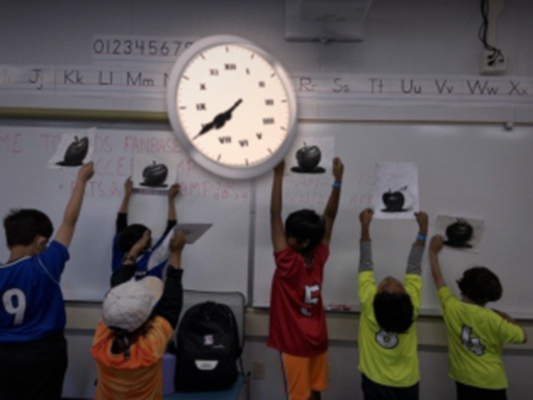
7:40
